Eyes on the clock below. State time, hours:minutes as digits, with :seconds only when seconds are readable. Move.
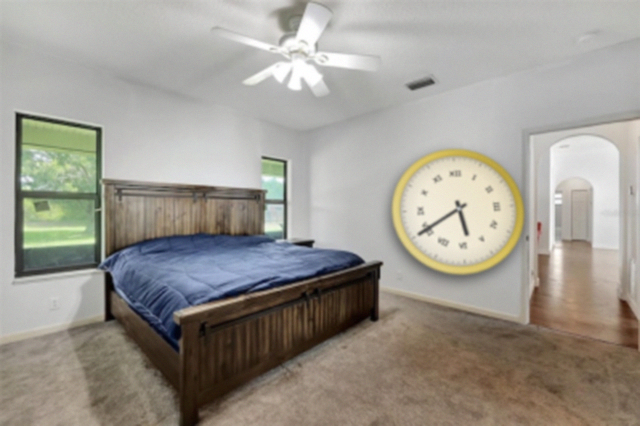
5:40
